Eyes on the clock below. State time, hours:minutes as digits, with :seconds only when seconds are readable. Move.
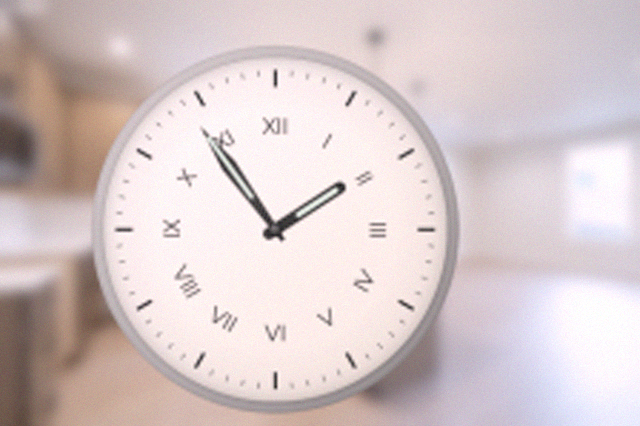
1:54
